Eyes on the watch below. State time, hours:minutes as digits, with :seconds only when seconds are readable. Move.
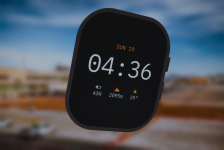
4:36
